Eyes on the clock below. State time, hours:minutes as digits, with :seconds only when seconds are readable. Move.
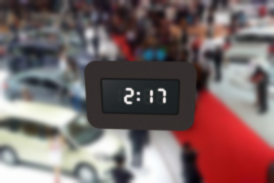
2:17
